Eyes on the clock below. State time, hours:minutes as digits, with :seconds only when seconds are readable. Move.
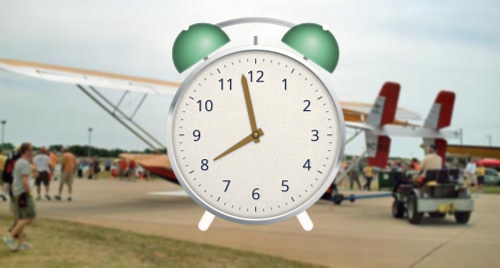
7:58
